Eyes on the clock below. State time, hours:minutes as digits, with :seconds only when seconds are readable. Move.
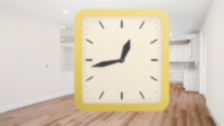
12:43
